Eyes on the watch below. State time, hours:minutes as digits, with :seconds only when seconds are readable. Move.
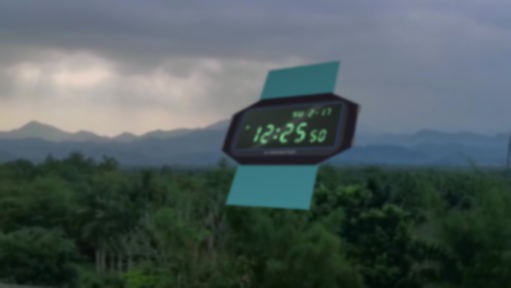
12:25
